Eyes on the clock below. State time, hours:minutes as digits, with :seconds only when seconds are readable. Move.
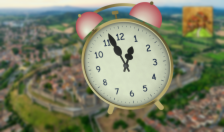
12:57
